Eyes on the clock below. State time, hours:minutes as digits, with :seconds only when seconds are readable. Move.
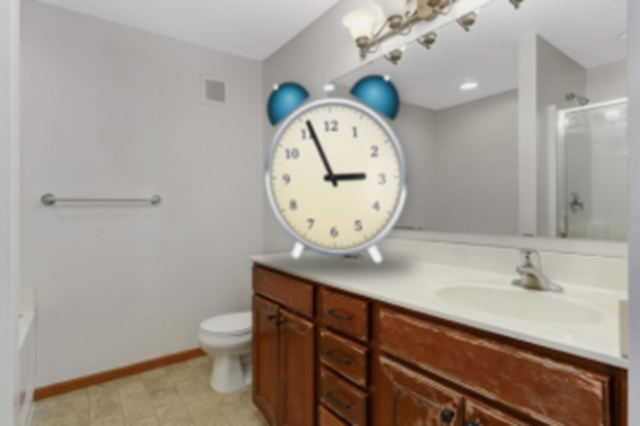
2:56
